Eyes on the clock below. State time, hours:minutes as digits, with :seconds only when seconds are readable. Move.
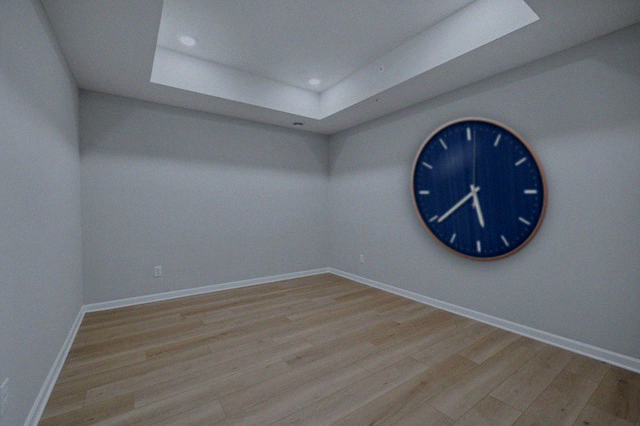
5:39:01
